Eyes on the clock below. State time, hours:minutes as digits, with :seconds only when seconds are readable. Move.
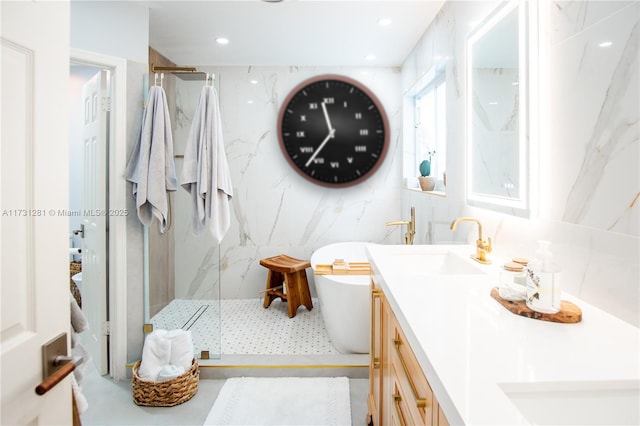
11:37
